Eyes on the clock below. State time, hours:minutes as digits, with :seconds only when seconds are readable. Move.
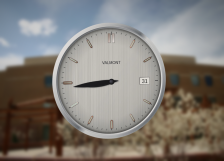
8:44
